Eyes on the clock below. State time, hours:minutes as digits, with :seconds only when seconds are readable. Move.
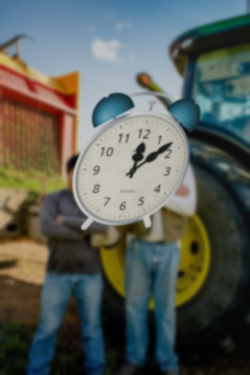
12:08
